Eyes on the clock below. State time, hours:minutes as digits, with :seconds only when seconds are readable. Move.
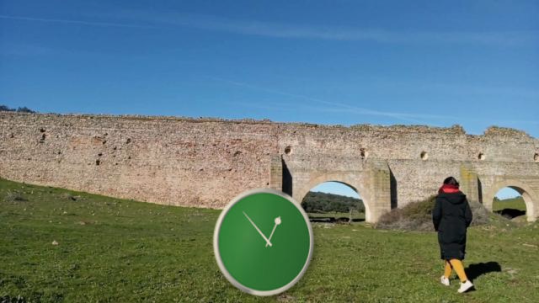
12:53
